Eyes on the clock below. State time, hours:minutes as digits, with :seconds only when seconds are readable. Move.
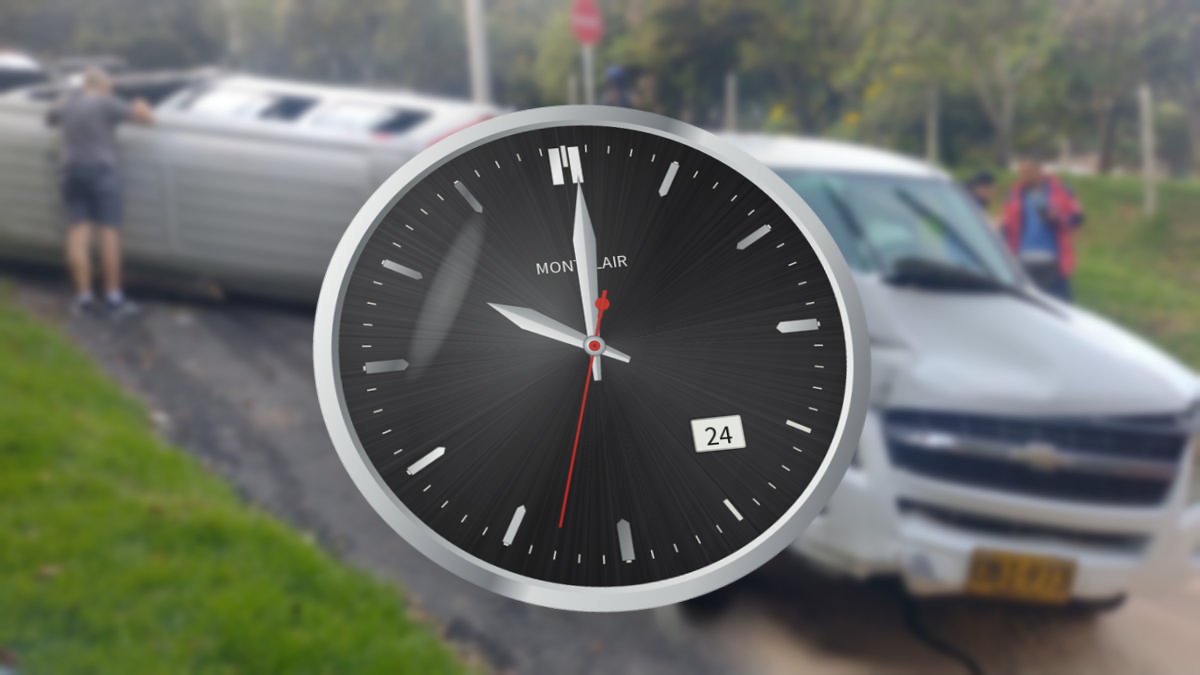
10:00:33
